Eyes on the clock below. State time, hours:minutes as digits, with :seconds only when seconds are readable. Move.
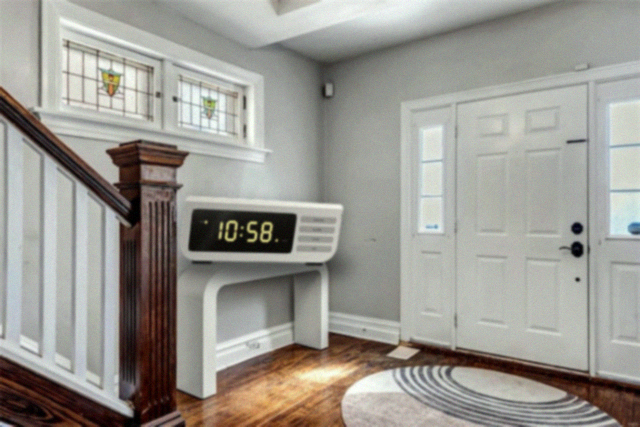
10:58
